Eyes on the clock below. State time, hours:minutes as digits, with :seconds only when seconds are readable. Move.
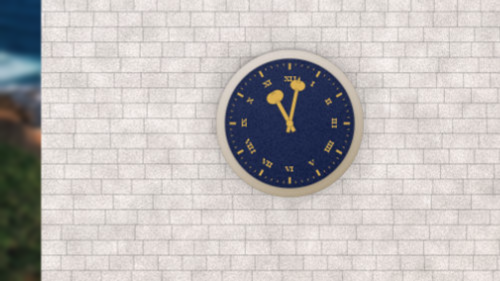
11:02
